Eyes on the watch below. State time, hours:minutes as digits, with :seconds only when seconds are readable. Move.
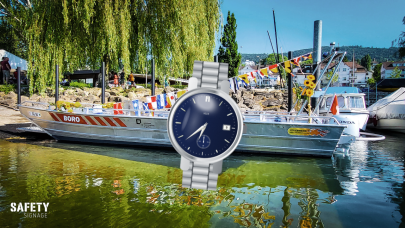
6:38
